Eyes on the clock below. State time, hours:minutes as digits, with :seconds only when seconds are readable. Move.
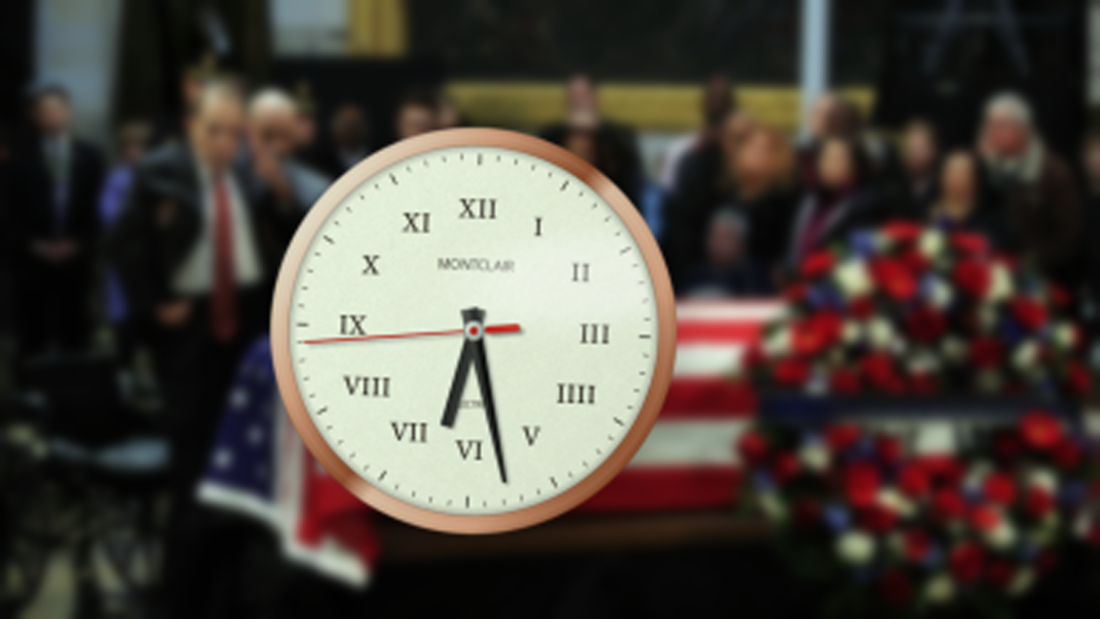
6:27:44
